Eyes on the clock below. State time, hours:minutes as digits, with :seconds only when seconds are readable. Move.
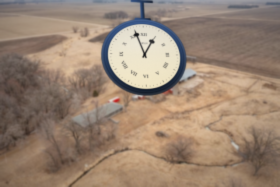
12:57
